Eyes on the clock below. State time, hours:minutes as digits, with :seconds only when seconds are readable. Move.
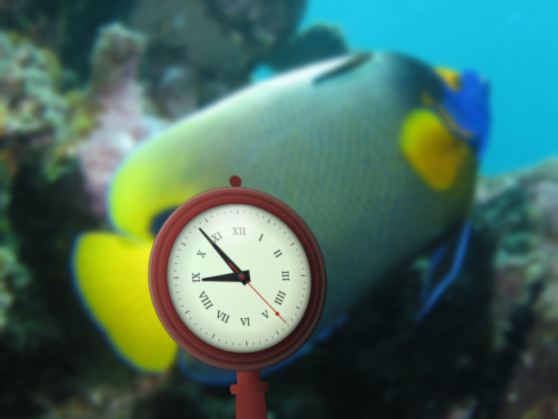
8:53:23
